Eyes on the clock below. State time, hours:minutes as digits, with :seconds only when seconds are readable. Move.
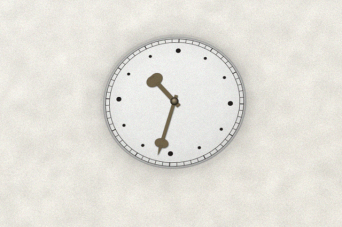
10:32
